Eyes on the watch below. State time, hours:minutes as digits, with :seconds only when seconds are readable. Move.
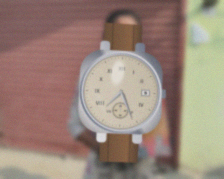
7:26
